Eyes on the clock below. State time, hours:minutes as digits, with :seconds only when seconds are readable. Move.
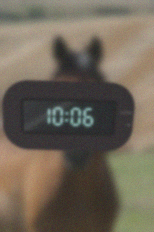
10:06
